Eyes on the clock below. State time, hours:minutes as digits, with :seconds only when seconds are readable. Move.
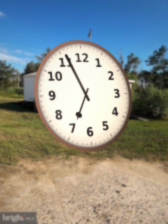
6:56
